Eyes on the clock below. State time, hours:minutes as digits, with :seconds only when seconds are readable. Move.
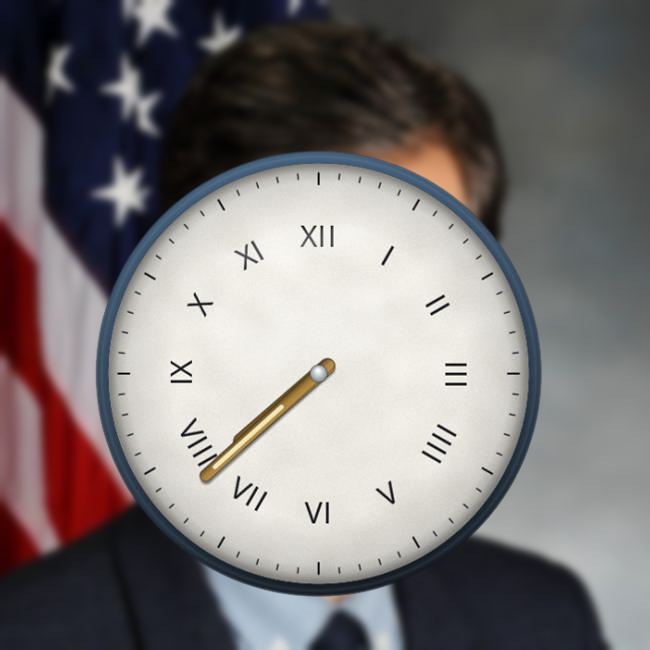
7:38
